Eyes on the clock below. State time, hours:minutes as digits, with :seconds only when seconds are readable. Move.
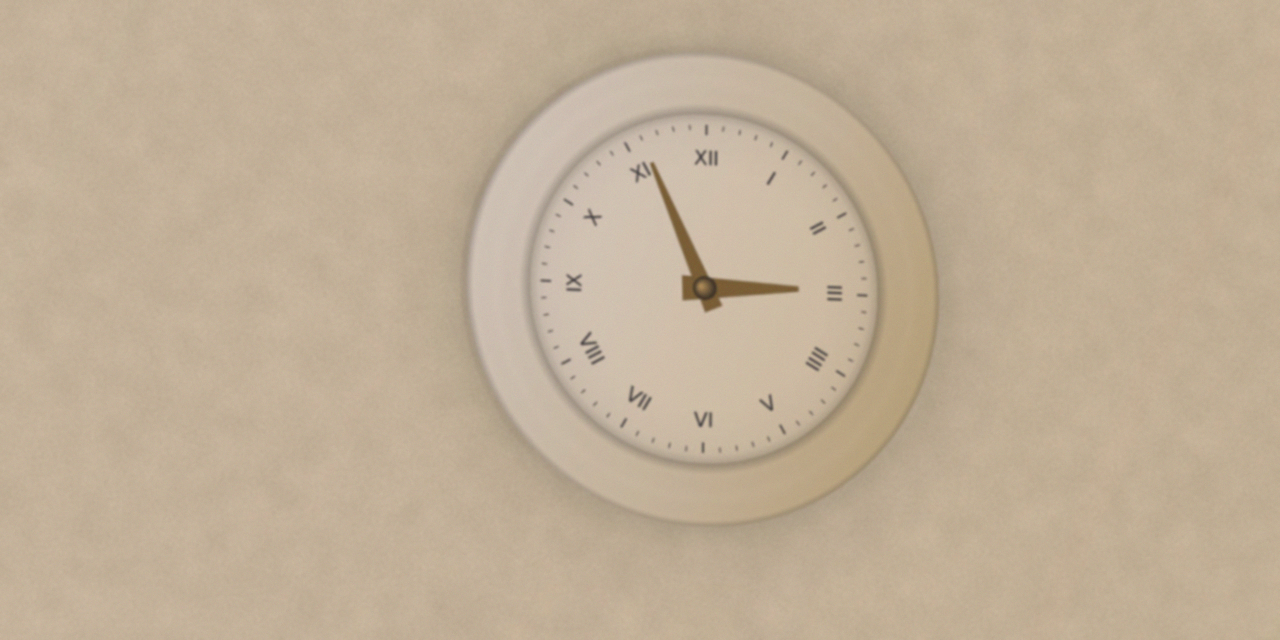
2:56
